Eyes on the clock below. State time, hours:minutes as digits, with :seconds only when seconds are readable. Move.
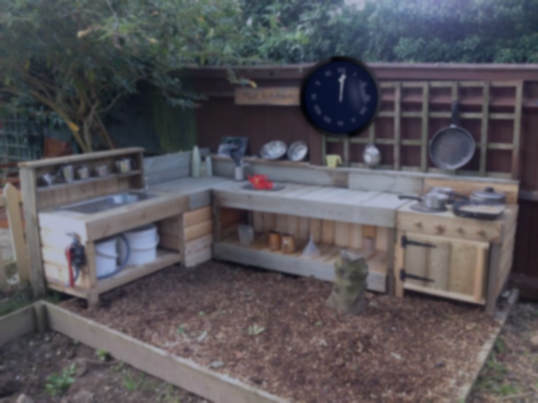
12:01
